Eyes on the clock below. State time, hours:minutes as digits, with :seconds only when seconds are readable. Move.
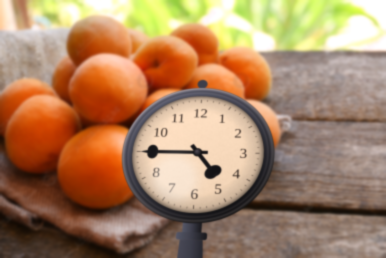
4:45
